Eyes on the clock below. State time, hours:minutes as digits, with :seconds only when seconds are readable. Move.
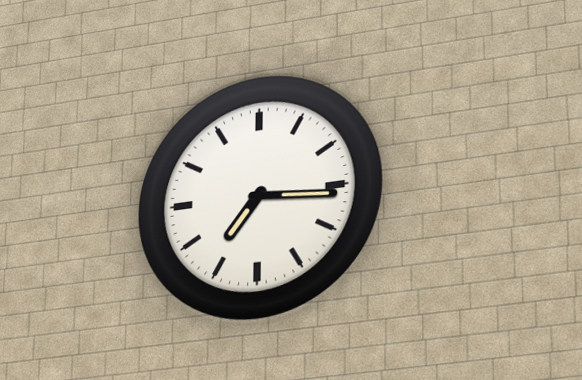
7:16
